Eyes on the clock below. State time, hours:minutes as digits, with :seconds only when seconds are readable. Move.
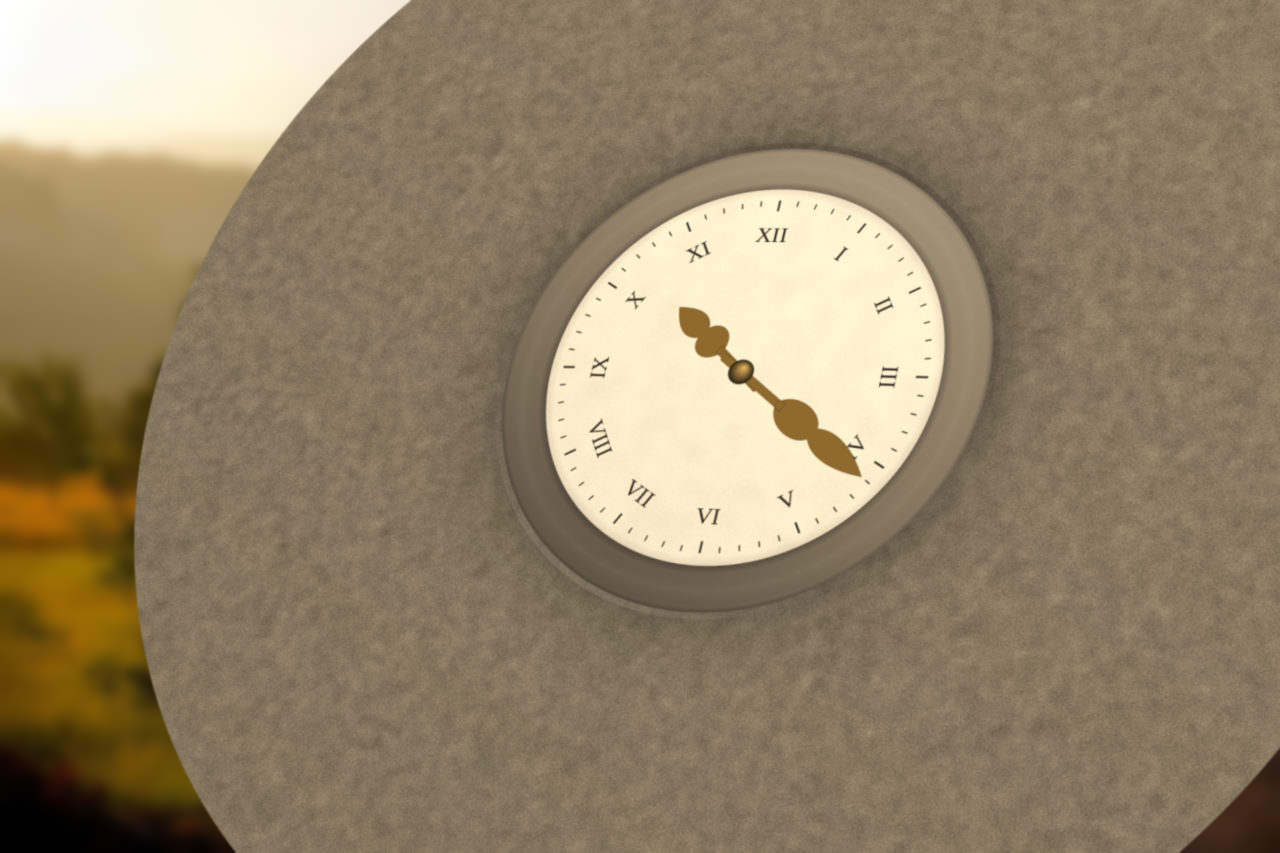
10:21
